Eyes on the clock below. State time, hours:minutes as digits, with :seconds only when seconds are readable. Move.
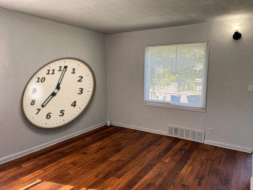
7:01
